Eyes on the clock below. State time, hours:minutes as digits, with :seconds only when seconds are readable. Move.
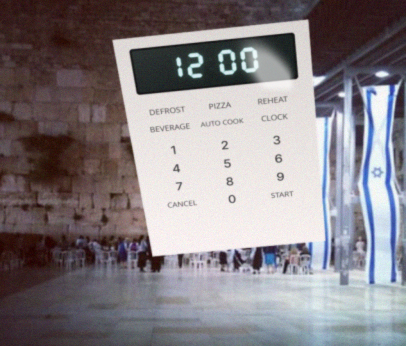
12:00
